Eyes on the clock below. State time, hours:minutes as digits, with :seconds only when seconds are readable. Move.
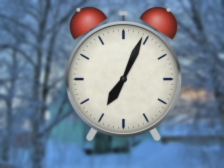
7:04
